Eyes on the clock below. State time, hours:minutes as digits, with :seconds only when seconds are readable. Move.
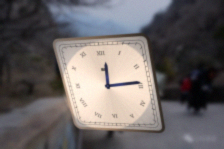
12:14
